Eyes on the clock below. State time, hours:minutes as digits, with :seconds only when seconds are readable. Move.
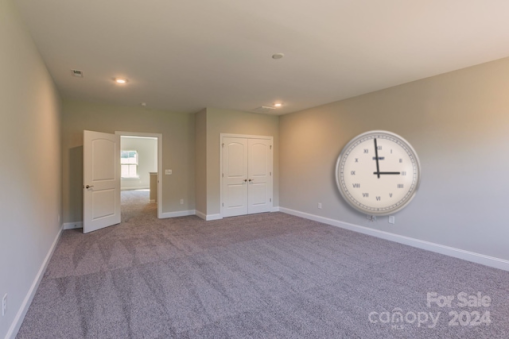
2:59
